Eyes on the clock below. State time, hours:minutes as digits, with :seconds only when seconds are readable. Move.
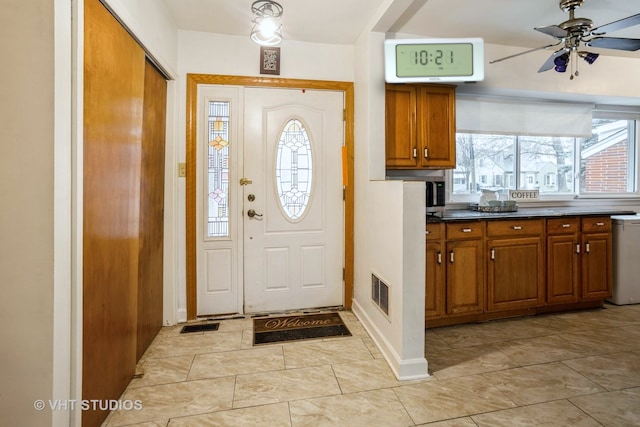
10:21
